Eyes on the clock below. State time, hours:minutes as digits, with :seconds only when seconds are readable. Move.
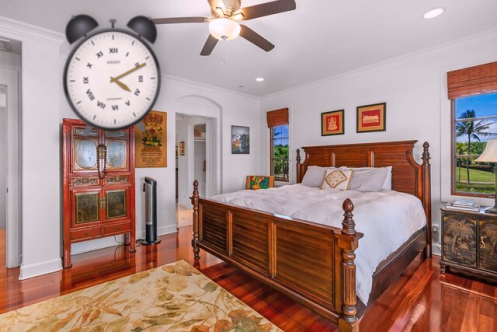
4:11
